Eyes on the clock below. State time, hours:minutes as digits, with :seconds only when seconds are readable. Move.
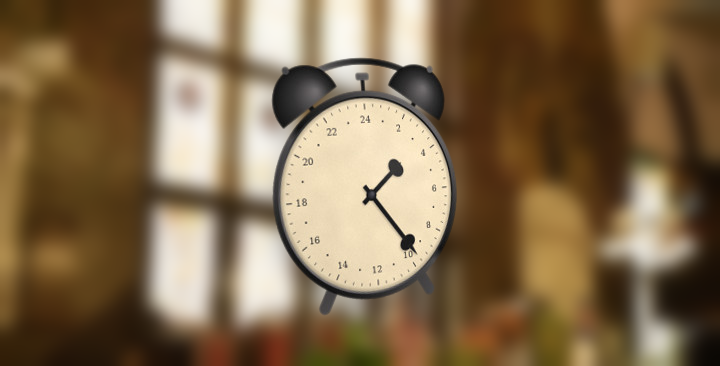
3:24
